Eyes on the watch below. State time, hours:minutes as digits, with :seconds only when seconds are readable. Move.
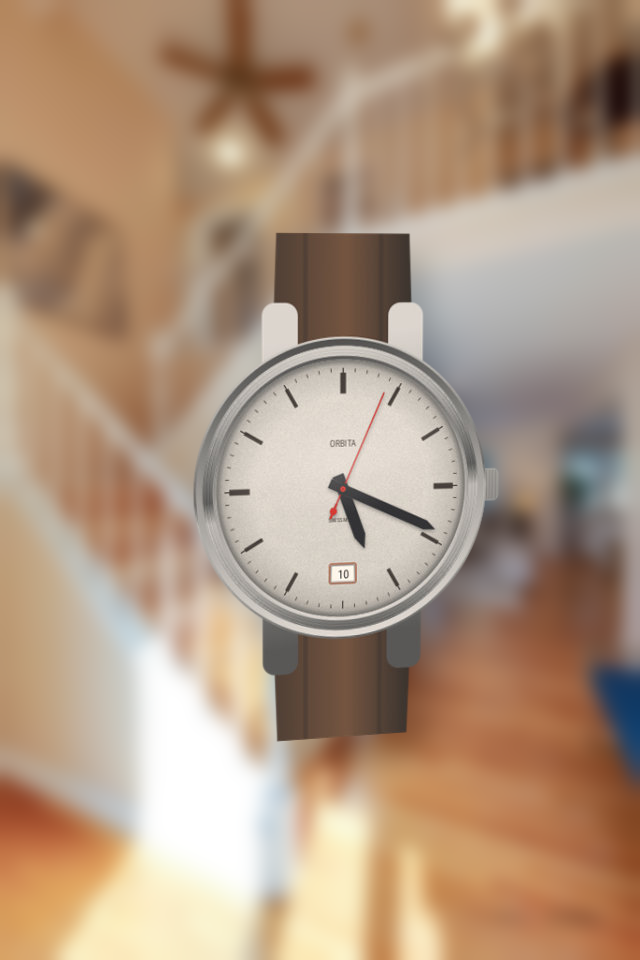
5:19:04
